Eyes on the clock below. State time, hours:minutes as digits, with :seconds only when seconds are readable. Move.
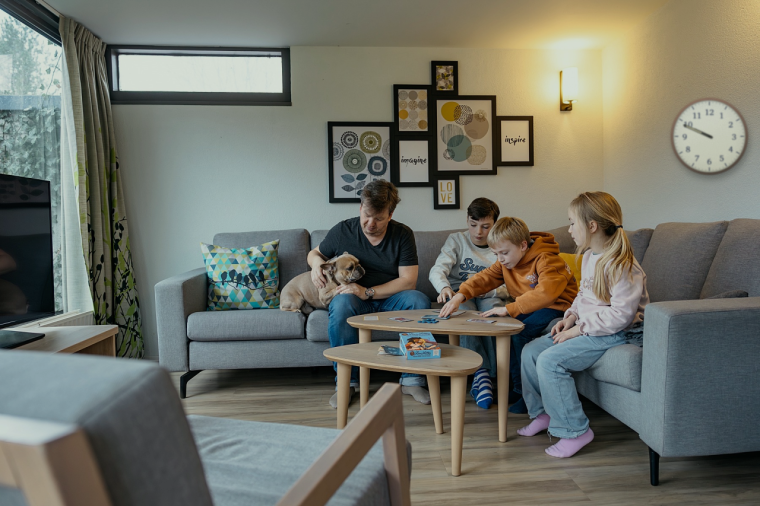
9:49
